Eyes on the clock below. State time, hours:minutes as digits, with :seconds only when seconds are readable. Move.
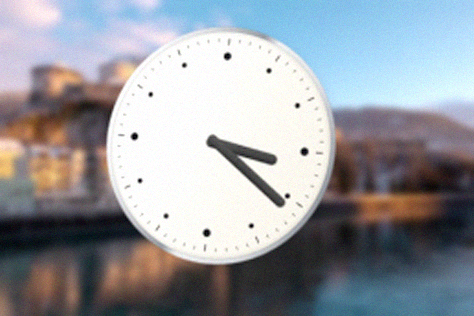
3:21
